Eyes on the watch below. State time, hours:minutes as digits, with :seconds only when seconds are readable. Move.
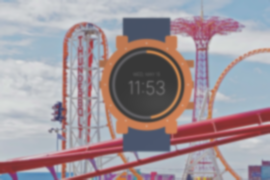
11:53
